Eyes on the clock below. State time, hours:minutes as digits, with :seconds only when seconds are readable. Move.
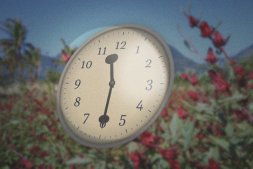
11:30
